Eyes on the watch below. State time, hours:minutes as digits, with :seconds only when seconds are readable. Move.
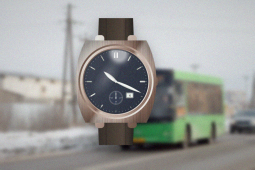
10:19
